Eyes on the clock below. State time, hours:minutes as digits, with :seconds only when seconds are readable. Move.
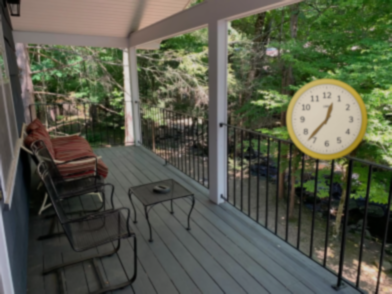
12:37
